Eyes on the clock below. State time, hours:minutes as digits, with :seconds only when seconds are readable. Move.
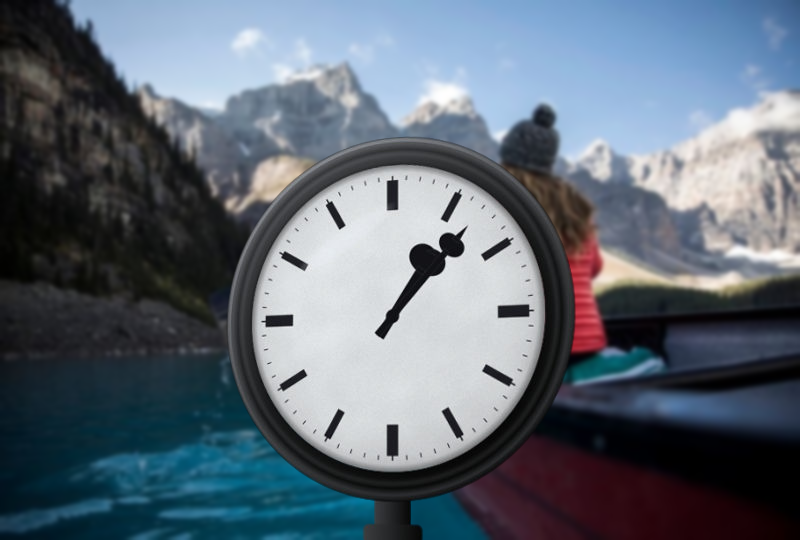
1:07
